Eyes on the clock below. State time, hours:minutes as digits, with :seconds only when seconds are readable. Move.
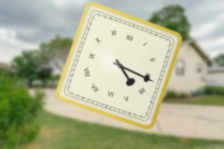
4:16
